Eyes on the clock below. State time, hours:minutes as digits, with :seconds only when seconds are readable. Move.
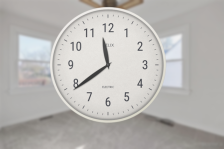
11:39
